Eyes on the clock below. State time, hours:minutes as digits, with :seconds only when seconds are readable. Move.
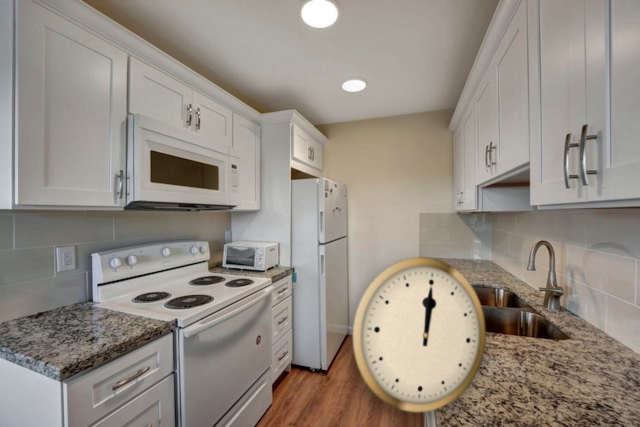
12:00
